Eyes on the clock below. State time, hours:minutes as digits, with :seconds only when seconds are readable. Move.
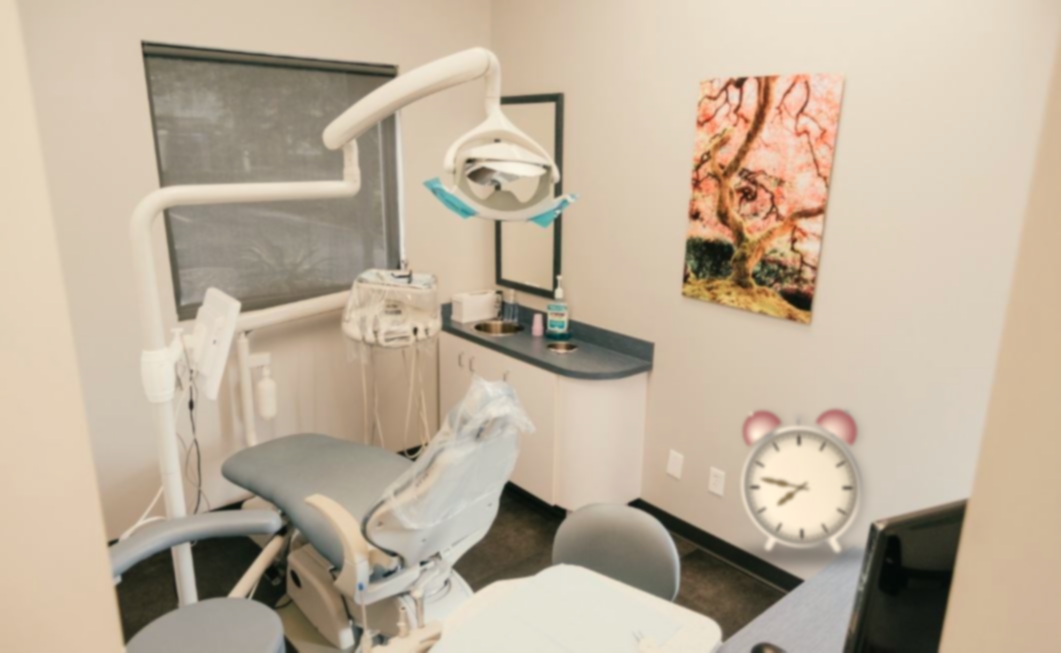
7:47
